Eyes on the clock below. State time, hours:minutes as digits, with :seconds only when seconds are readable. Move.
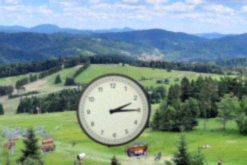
2:15
